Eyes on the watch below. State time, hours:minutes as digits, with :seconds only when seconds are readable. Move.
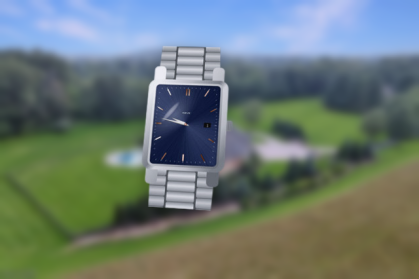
9:47
